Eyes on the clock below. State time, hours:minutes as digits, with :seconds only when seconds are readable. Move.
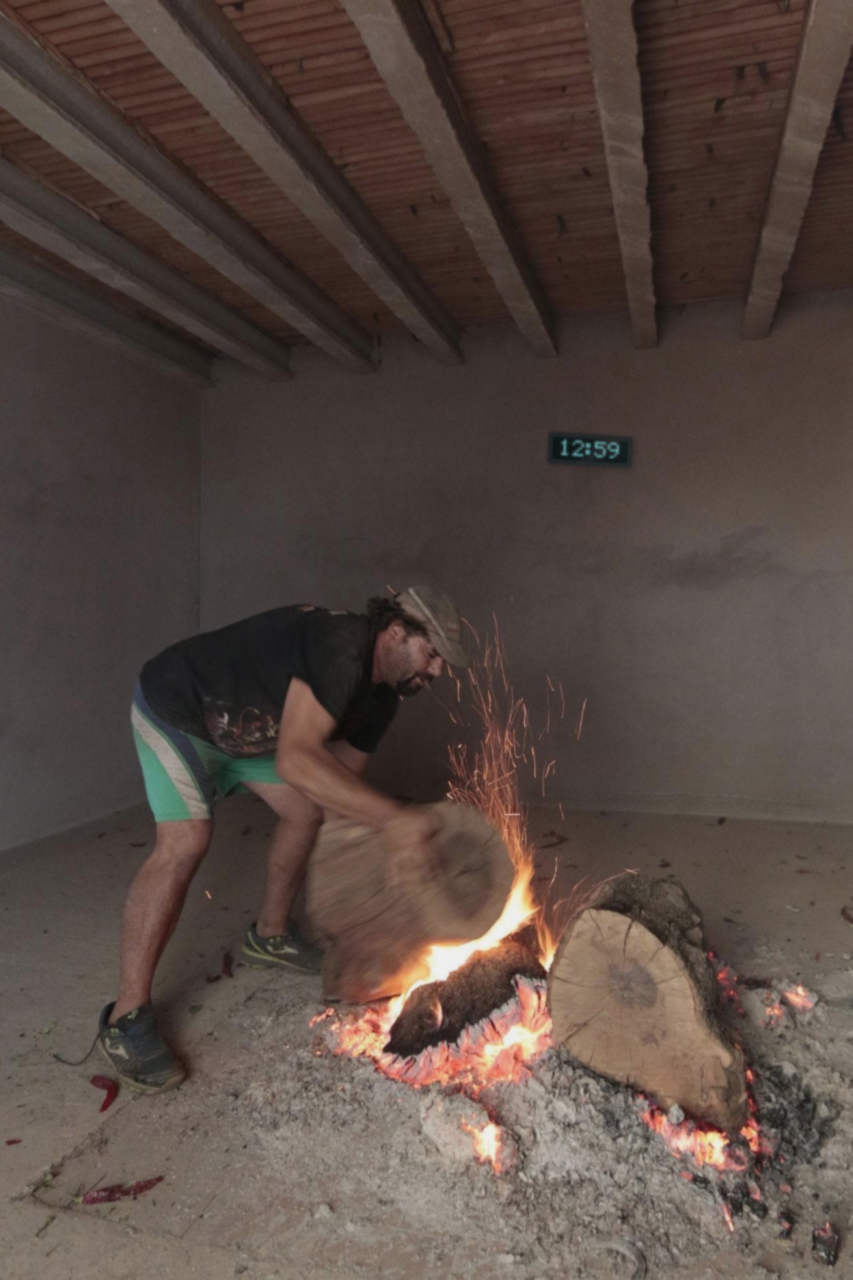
12:59
